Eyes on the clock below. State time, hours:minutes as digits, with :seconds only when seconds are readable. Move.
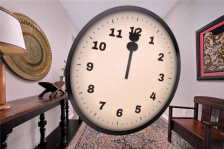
12:00
